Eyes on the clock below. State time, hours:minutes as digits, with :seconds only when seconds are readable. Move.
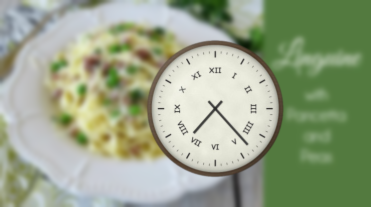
7:23
